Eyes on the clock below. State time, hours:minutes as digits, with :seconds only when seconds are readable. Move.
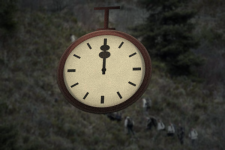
12:00
